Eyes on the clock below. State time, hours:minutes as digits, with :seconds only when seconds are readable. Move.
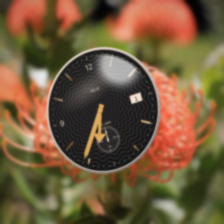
6:36
